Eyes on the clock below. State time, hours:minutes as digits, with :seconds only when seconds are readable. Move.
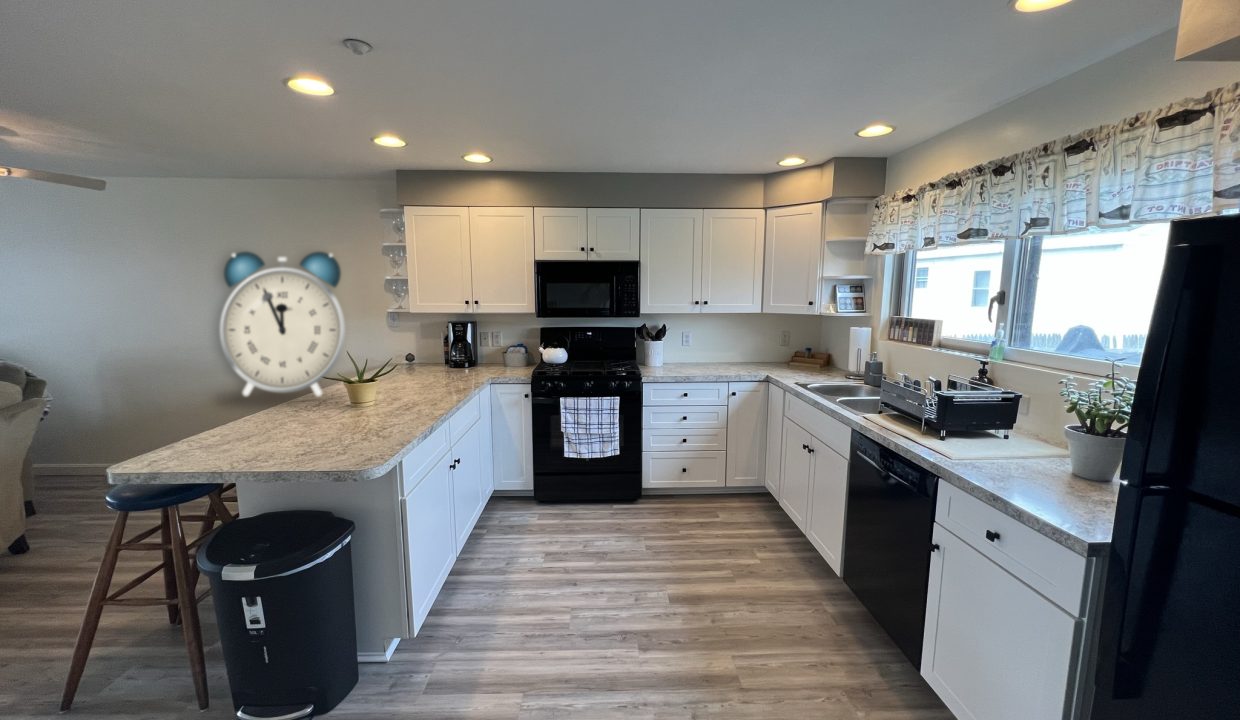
11:56
